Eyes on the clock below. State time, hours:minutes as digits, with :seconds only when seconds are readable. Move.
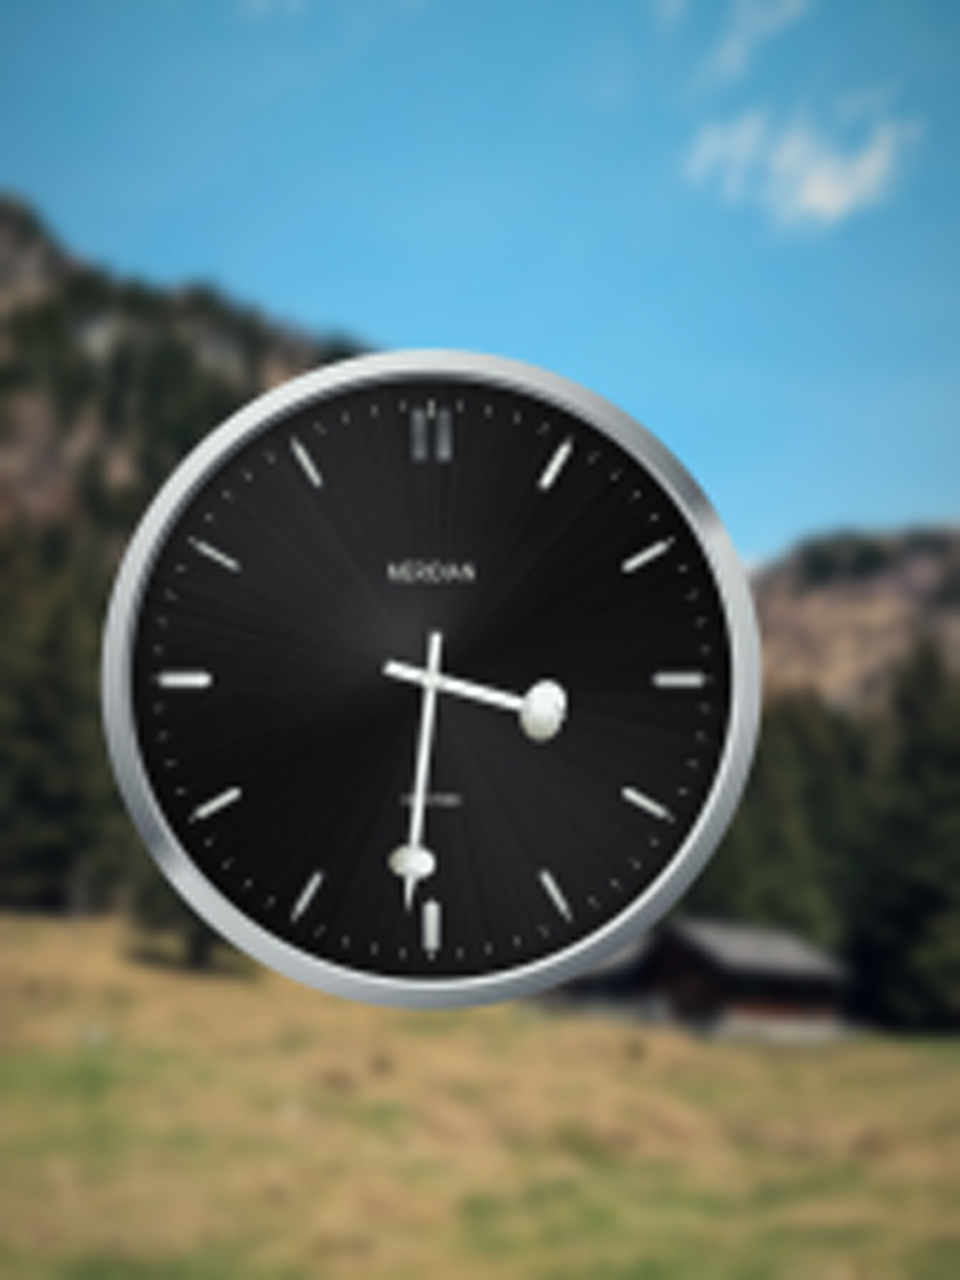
3:31
